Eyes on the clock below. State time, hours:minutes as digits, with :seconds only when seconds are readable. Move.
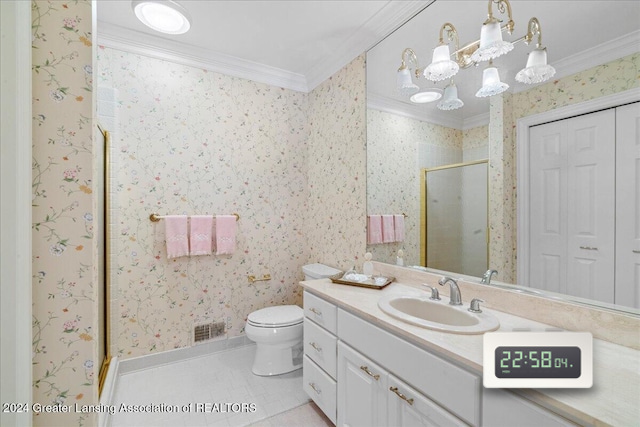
22:58:04
